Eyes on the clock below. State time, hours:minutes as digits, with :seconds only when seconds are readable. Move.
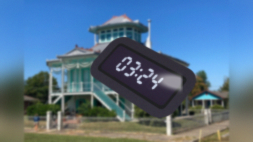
3:24
